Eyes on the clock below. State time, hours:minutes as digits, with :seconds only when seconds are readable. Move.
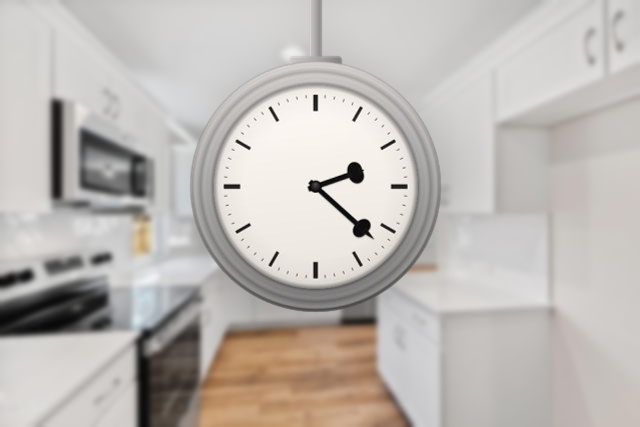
2:22
